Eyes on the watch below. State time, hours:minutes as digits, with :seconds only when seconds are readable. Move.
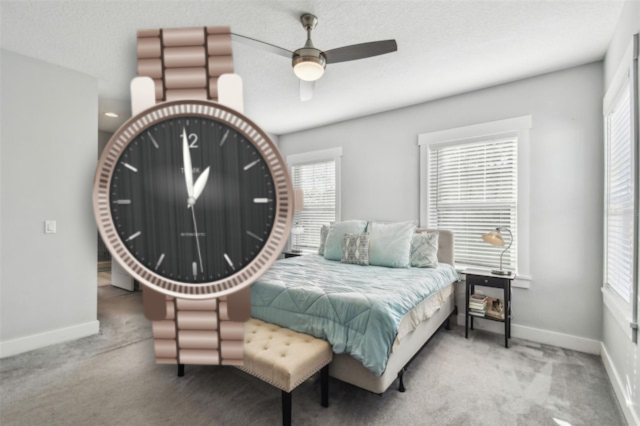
12:59:29
